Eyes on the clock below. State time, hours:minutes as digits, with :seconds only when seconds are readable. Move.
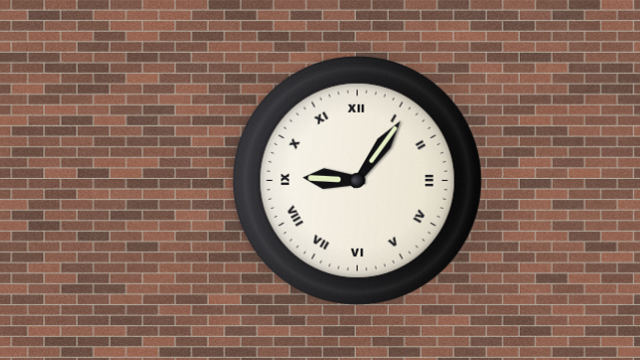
9:06
